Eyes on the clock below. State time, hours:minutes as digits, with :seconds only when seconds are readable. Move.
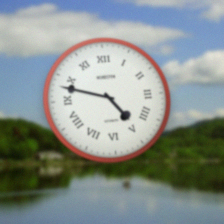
4:48
